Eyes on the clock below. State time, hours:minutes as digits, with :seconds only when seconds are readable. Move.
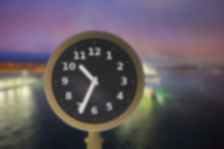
10:34
